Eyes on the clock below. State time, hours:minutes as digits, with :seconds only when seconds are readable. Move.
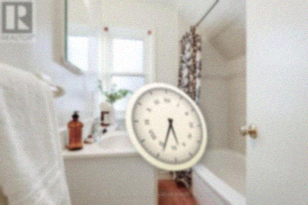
5:34
